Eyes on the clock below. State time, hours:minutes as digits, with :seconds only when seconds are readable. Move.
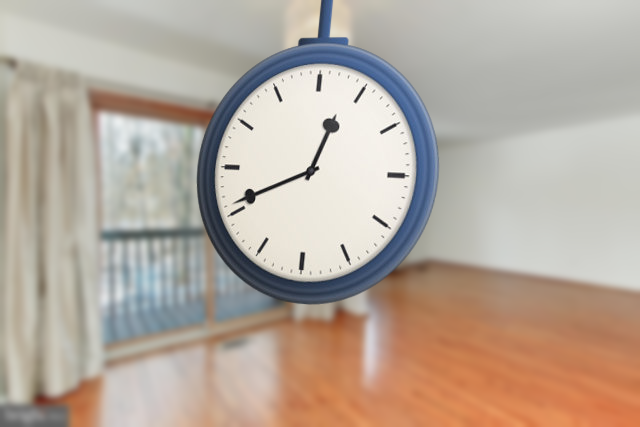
12:41
